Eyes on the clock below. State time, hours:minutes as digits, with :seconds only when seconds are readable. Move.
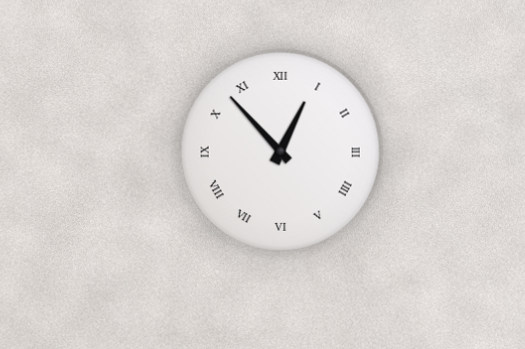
12:53
